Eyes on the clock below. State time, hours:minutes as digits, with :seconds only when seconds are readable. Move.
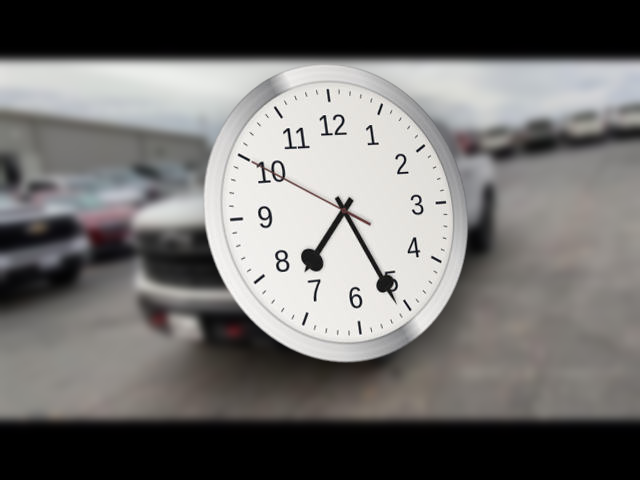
7:25:50
